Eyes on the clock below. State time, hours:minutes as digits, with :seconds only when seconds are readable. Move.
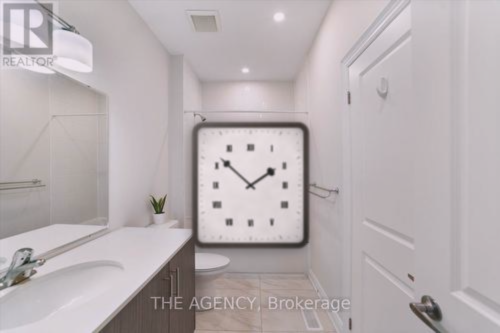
1:52
